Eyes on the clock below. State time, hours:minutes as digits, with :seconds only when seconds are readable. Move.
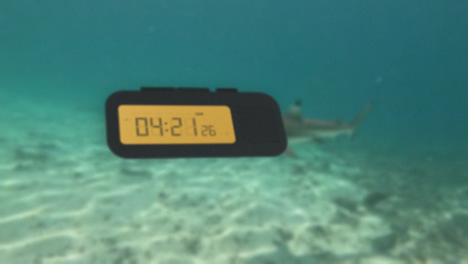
4:21:26
